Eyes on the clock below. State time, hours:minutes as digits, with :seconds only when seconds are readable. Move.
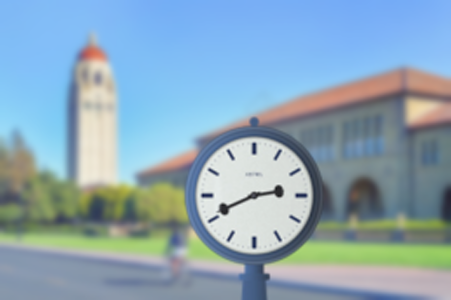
2:41
